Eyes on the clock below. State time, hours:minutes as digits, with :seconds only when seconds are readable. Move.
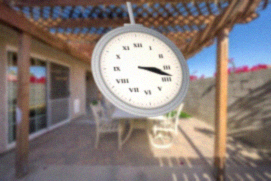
3:18
